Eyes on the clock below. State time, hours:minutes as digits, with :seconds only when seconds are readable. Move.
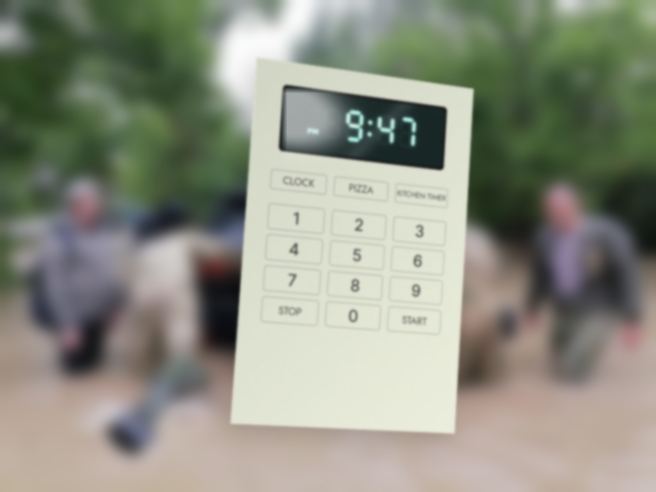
9:47
